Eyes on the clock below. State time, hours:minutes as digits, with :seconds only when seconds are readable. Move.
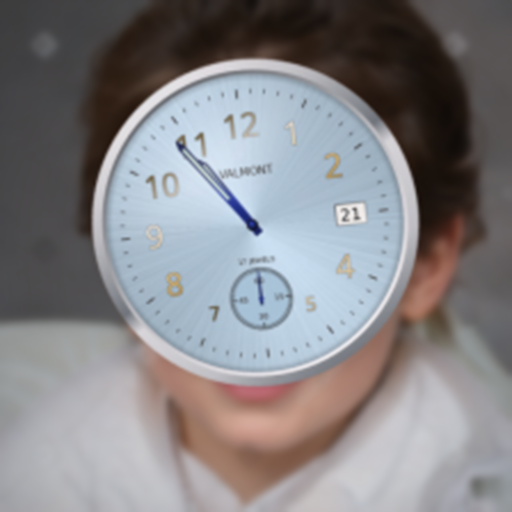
10:54
